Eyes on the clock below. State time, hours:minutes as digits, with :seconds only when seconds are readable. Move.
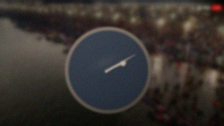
2:10
